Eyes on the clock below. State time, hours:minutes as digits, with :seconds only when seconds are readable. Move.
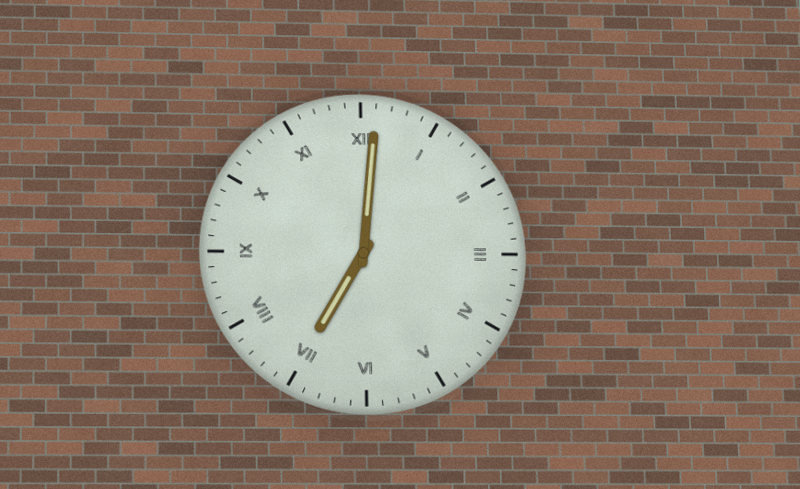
7:01
